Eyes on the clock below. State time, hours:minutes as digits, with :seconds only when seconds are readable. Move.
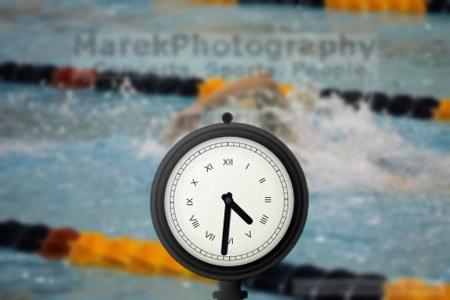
4:31
